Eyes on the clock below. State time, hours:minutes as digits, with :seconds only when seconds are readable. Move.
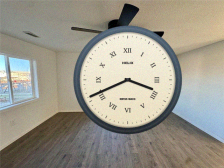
3:41
